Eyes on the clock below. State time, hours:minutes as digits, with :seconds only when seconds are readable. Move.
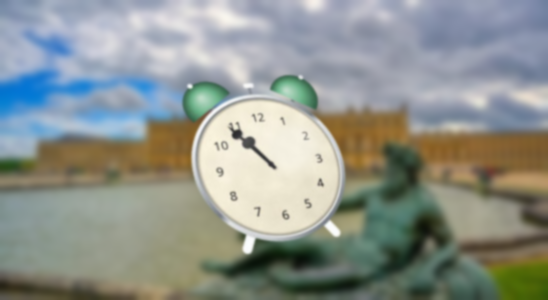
10:54
